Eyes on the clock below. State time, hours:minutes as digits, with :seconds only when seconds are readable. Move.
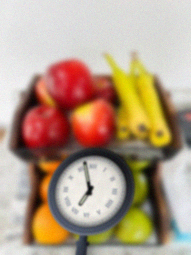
6:57
